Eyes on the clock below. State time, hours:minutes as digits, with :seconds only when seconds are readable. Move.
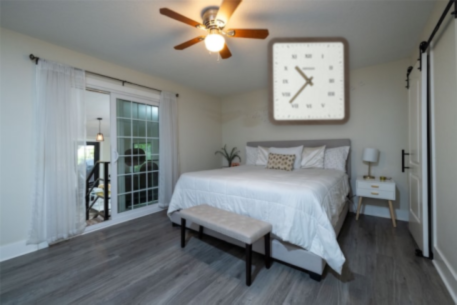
10:37
